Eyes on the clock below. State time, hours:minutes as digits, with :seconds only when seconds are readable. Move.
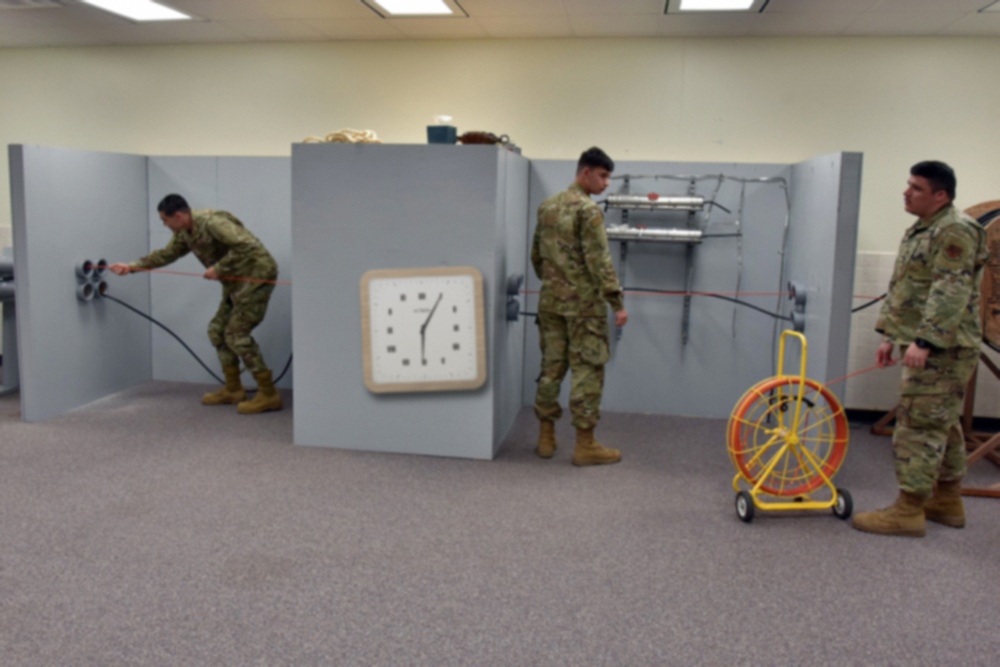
6:05
